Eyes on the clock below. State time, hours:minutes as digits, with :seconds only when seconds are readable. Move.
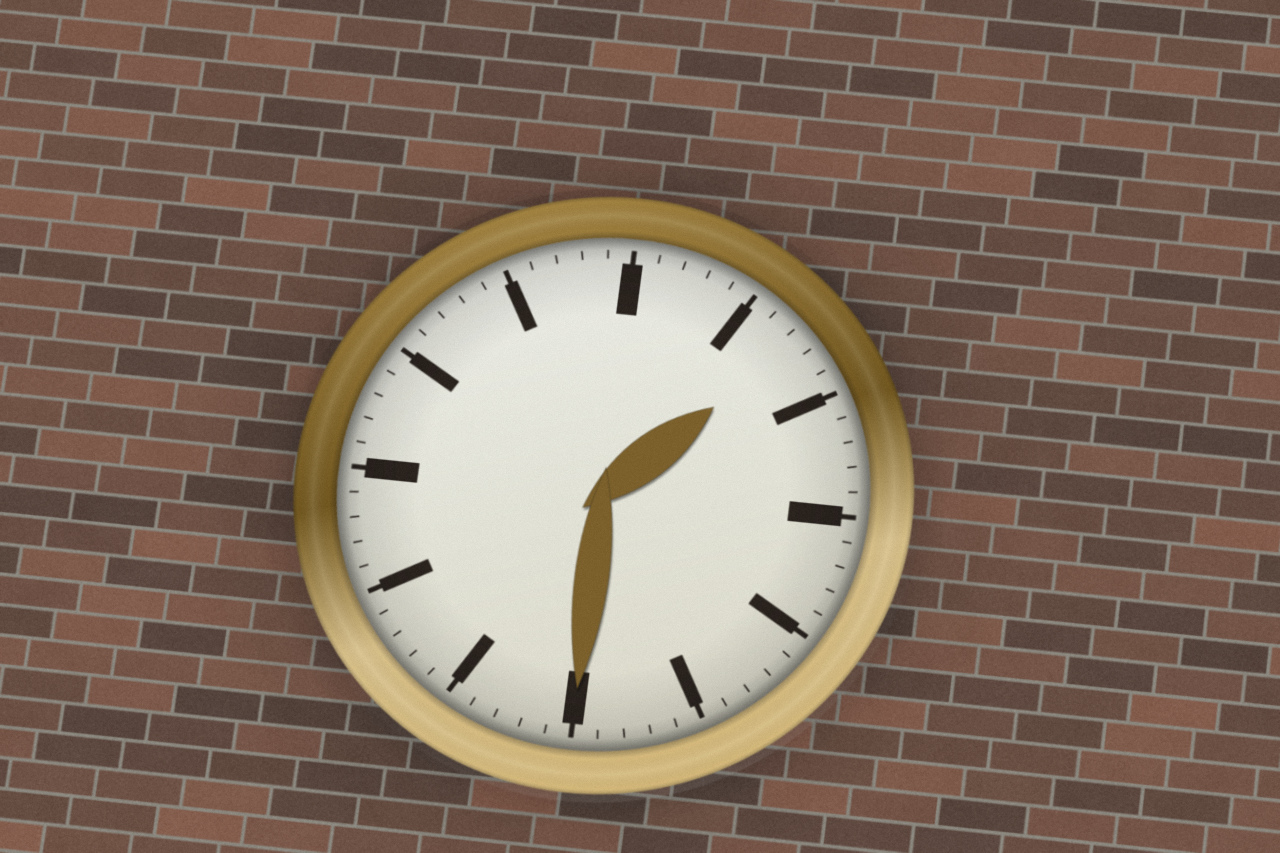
1:30
